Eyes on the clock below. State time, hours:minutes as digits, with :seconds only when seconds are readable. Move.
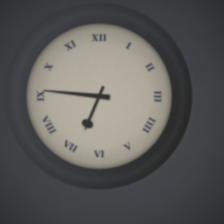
6:46
